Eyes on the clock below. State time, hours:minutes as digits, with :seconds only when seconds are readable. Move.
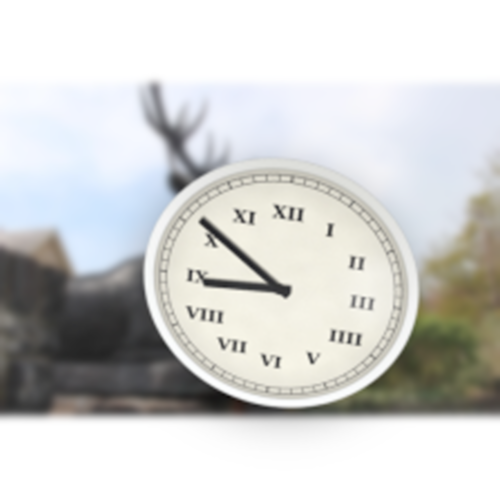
8:51
